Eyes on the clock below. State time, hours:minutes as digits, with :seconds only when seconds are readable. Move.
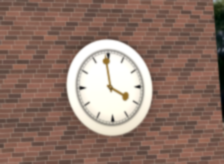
3:59
